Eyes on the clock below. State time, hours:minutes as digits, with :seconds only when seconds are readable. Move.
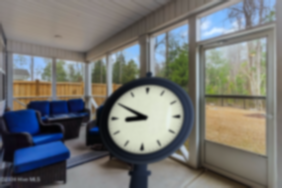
8:50
